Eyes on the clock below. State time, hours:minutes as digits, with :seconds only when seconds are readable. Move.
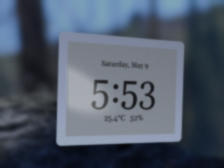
5:53
